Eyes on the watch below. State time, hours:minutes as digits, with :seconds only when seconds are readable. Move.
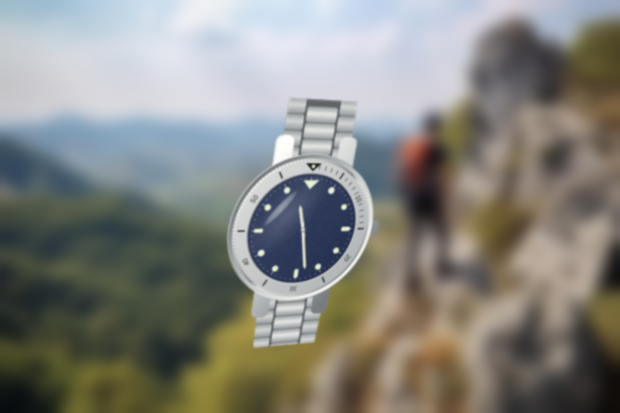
11:28
